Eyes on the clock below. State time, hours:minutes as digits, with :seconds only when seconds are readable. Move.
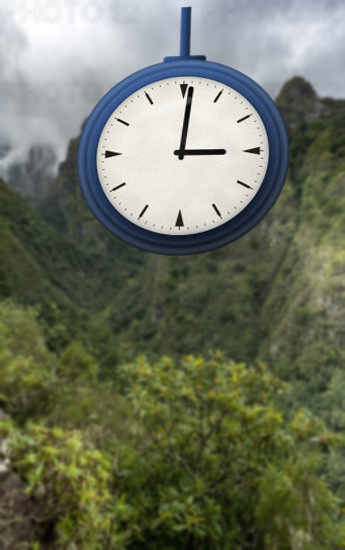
3:01
